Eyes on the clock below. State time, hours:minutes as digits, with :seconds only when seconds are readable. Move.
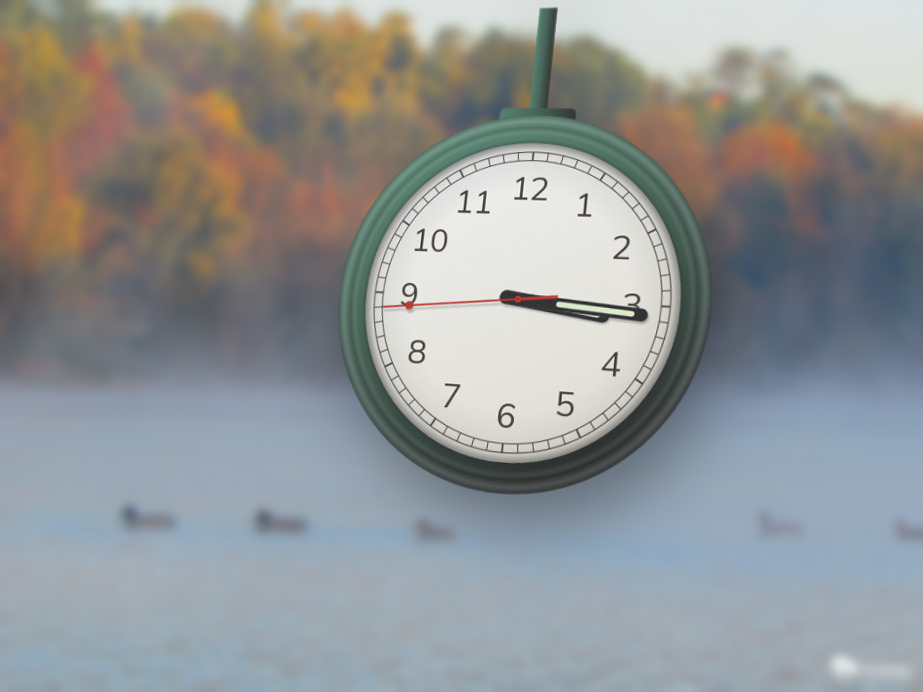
3:15:44
